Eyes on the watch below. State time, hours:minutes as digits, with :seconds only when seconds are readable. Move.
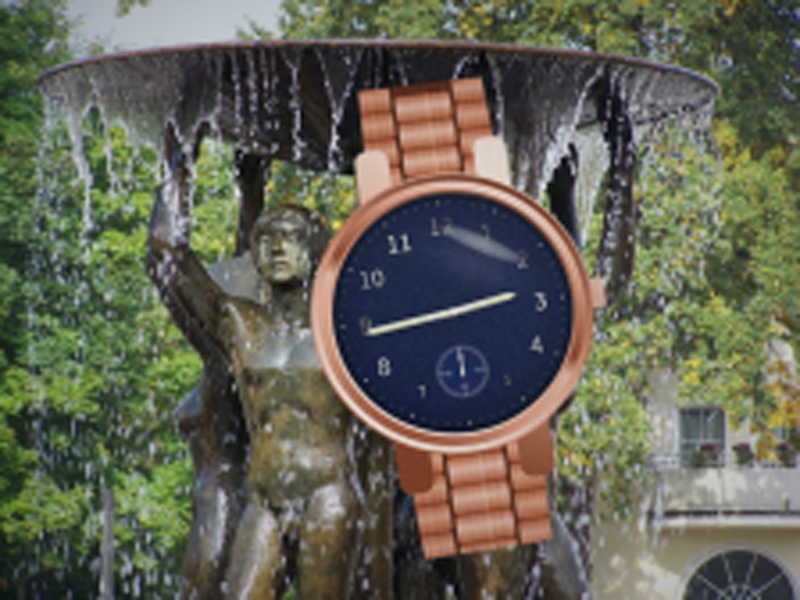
2:44
